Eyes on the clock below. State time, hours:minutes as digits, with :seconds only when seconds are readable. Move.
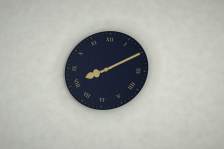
8:10
